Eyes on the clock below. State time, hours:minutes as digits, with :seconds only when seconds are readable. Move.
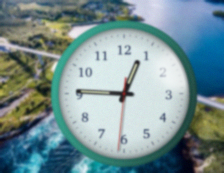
12:45:31
